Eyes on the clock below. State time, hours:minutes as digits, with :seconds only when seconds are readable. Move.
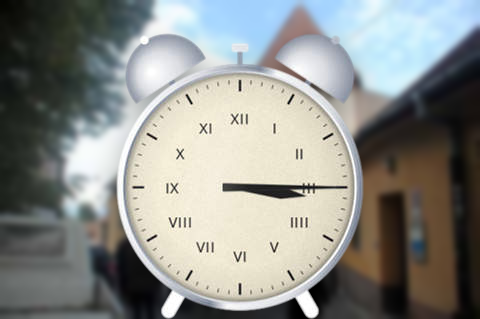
3:15
